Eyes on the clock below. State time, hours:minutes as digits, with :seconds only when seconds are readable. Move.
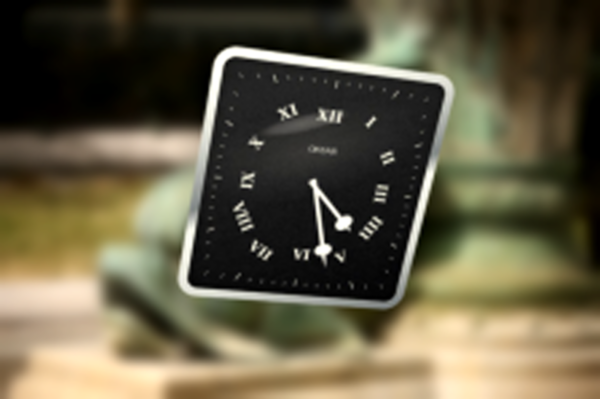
4:27
